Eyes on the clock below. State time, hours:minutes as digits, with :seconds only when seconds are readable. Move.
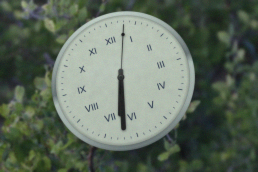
6:32:03
